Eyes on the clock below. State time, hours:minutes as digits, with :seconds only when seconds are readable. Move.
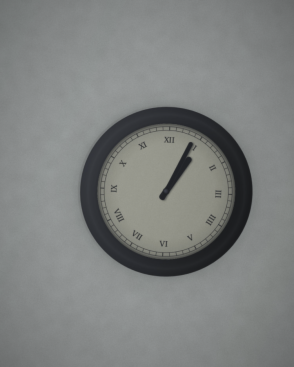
1:04
